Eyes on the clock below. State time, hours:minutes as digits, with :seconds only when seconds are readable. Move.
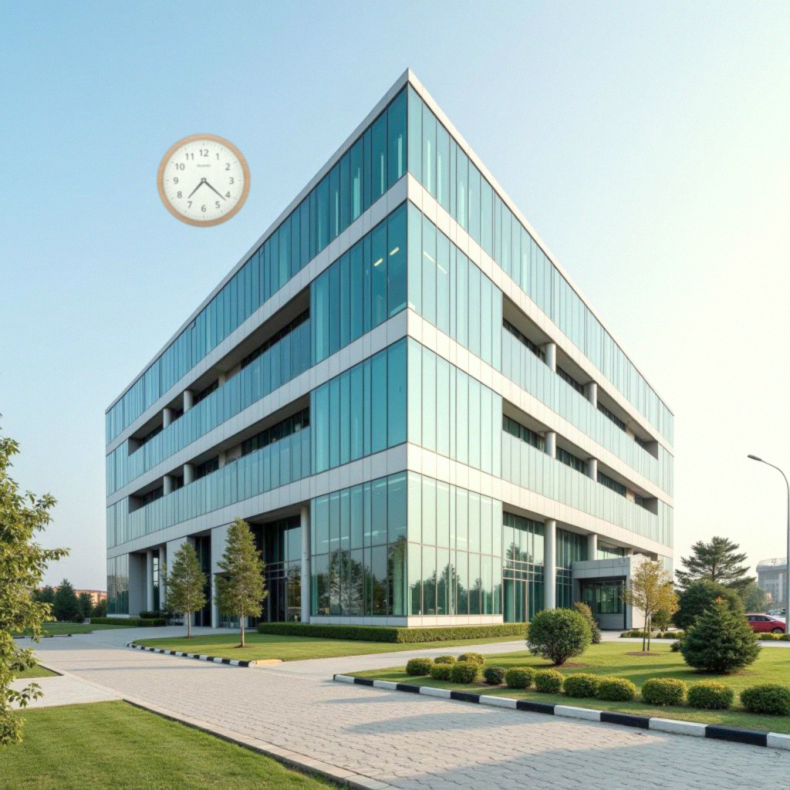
7:22
